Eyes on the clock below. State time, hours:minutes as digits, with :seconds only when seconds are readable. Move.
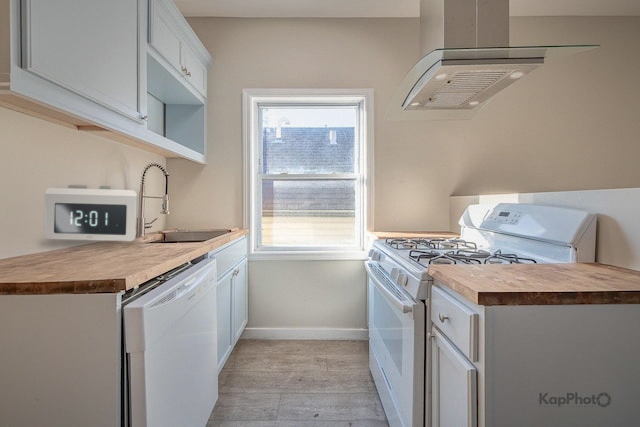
12:01
